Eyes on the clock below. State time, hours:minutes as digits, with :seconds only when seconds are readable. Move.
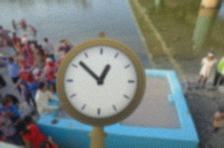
12:52
